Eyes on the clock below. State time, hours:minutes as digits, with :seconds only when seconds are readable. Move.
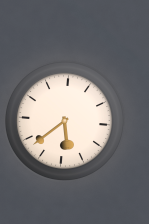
5:38
